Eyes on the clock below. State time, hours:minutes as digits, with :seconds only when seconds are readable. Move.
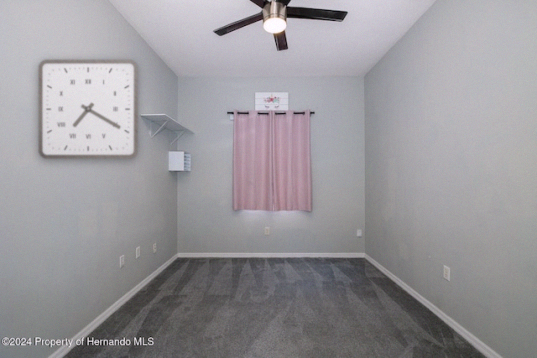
7:20
